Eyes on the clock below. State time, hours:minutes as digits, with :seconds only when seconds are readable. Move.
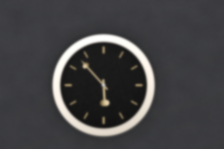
5:53
